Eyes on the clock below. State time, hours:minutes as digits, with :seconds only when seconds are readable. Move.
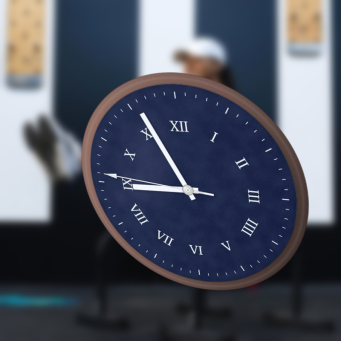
8:55:46
